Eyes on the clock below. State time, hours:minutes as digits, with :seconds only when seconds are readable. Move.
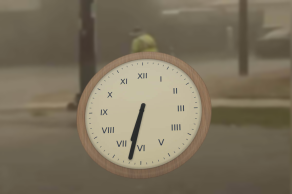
6:32
